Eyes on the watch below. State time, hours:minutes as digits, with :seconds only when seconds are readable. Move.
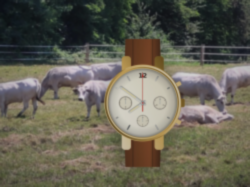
7:51
